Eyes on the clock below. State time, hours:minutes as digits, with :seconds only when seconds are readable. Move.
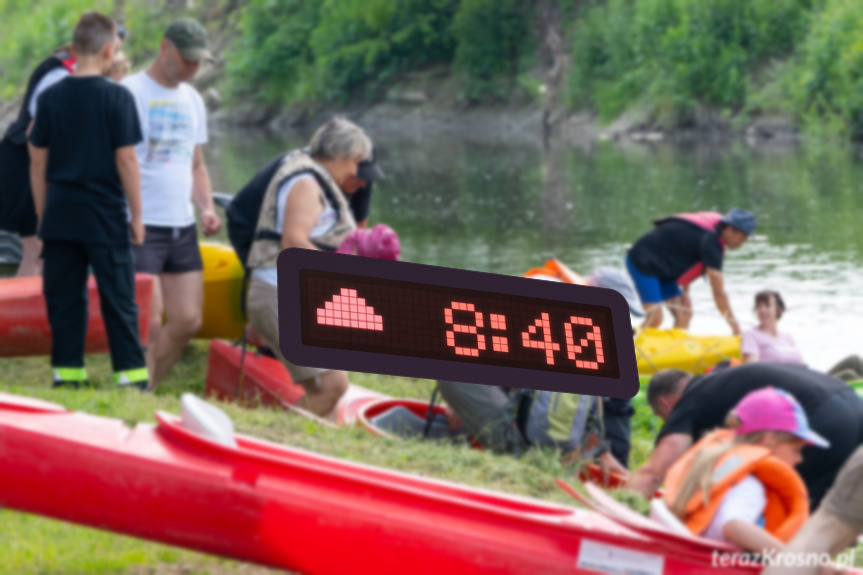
8:40
